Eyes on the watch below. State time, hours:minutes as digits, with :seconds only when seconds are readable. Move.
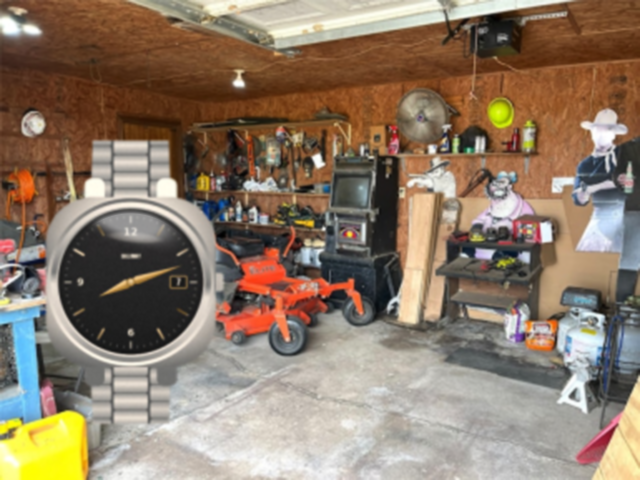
8:12
